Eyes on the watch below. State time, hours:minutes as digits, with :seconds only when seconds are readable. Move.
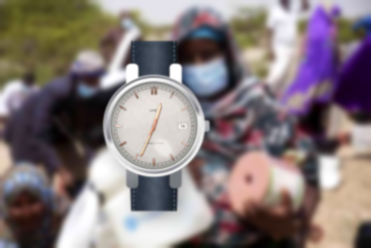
12:34
